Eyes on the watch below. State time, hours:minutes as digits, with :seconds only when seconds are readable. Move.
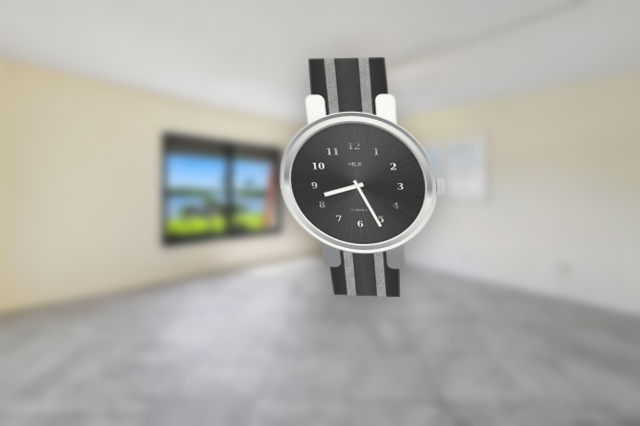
8:26
